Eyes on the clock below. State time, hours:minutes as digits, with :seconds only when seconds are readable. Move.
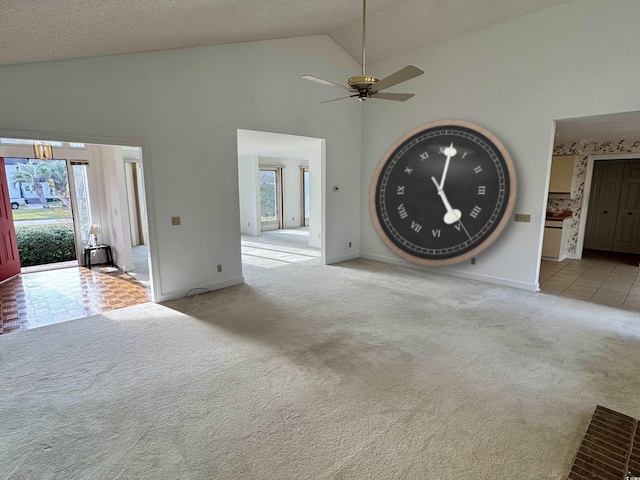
5:01:24
